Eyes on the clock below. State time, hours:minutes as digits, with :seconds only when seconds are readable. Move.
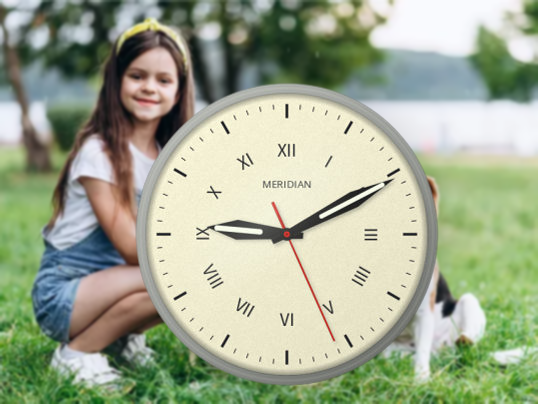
9:10:26
